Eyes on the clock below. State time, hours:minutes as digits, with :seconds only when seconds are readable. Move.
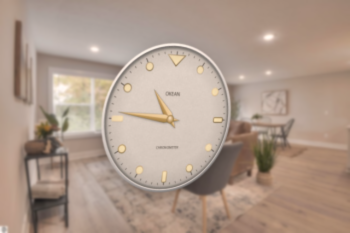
10:46
